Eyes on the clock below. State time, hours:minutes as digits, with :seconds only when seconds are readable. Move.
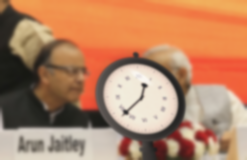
12:38
